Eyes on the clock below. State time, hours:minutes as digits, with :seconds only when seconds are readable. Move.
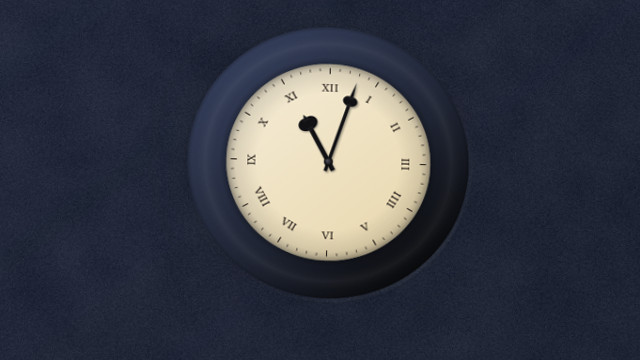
11:03
